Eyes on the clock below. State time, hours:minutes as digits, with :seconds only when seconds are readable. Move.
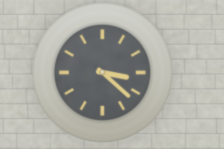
3:22
